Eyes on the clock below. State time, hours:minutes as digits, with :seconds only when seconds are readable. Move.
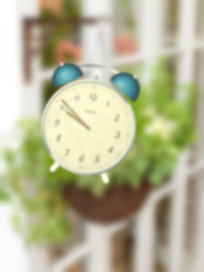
9:51
